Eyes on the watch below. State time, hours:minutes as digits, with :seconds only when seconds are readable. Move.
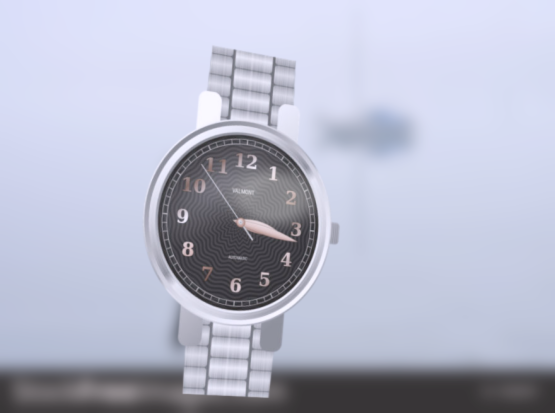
3:16:53
